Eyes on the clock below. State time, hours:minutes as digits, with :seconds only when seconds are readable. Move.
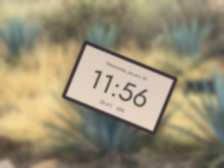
11:56
